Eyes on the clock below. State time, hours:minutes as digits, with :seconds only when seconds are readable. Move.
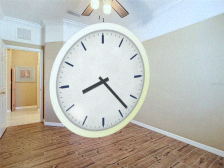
8:23
